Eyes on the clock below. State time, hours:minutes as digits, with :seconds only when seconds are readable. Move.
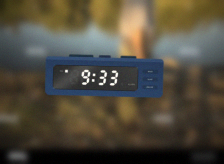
9:33
